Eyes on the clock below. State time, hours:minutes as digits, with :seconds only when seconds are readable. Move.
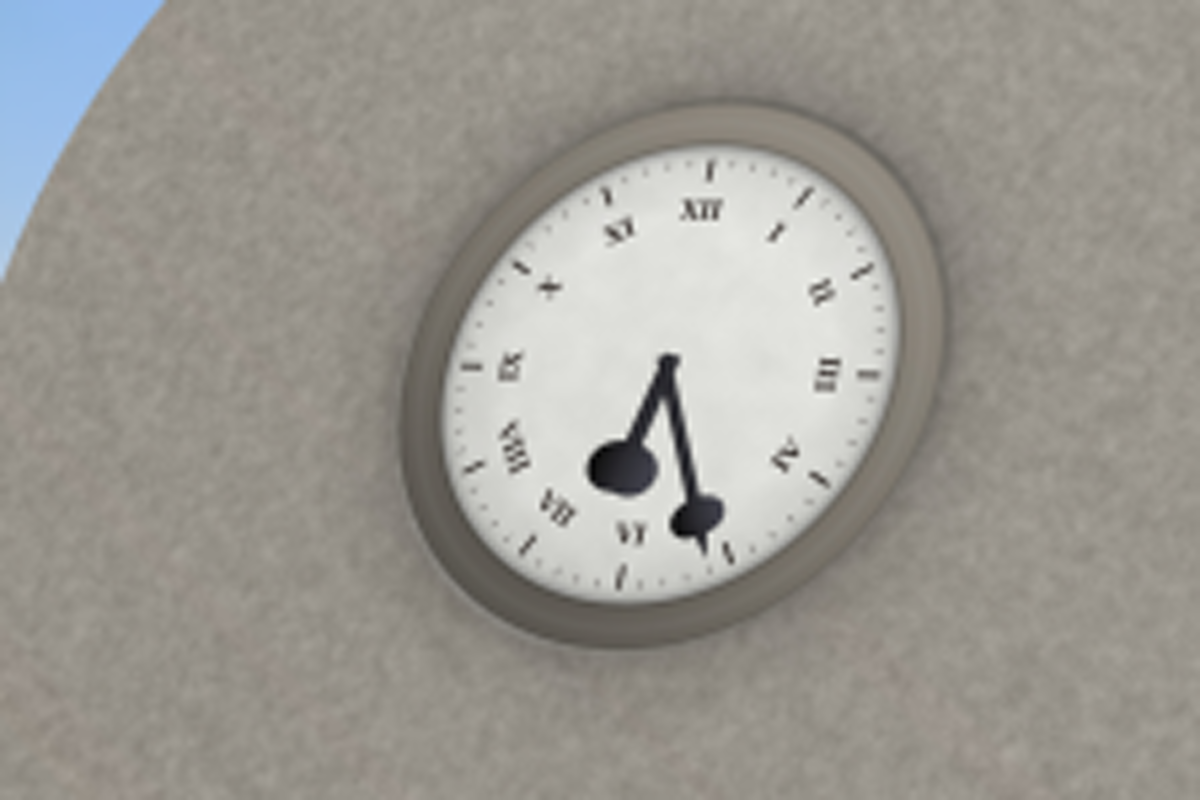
6:26
